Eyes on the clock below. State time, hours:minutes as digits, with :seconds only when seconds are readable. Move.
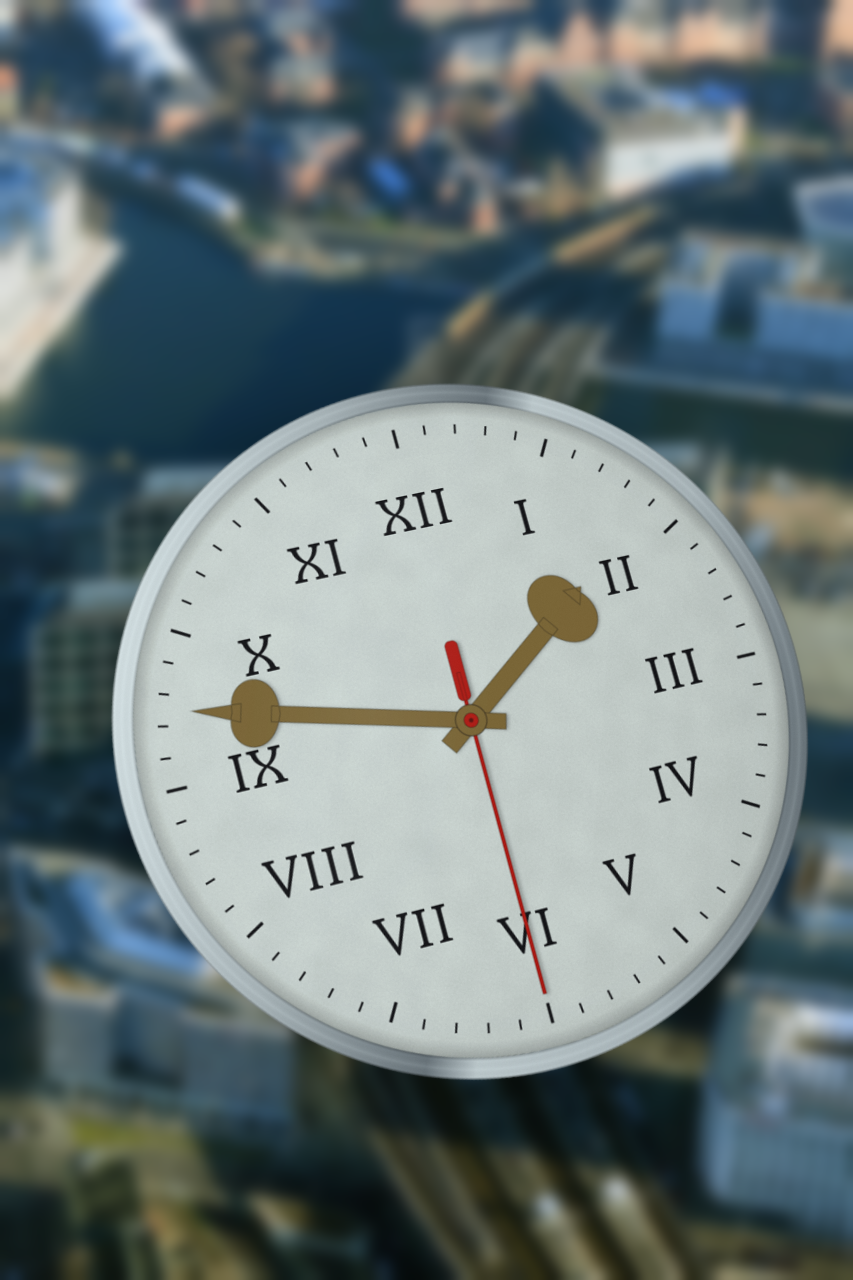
1:47:30
